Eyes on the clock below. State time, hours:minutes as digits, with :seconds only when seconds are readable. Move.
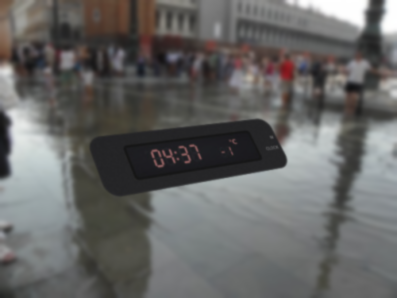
4:37
